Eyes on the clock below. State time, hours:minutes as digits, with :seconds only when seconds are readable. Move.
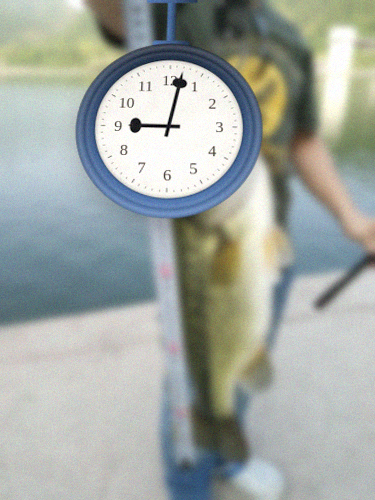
9:02
